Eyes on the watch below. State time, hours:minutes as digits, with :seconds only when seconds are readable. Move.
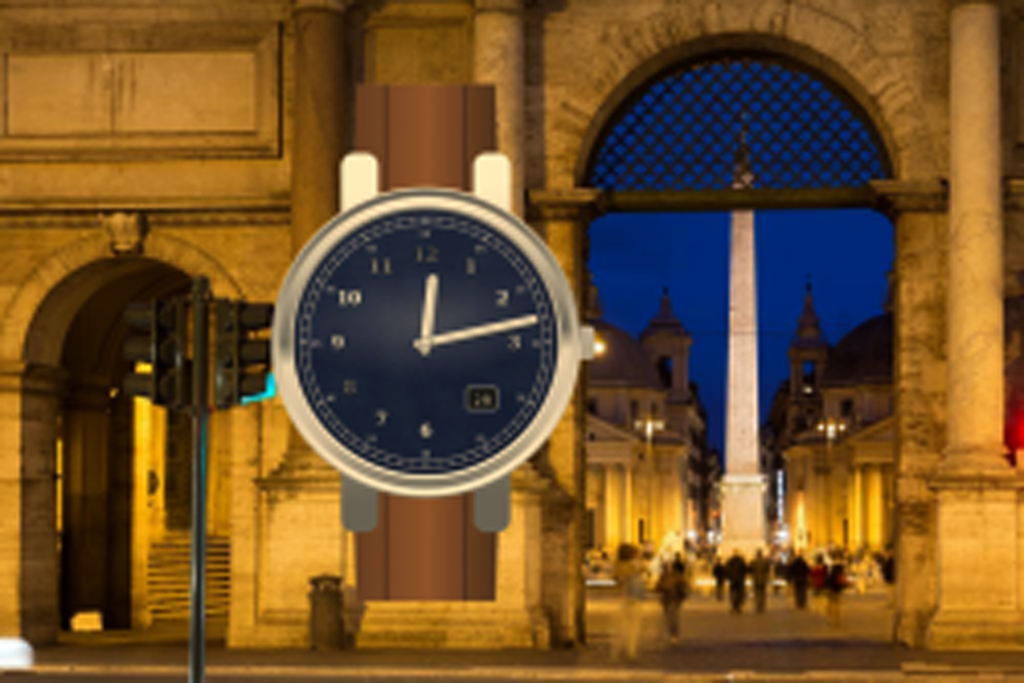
12:13
